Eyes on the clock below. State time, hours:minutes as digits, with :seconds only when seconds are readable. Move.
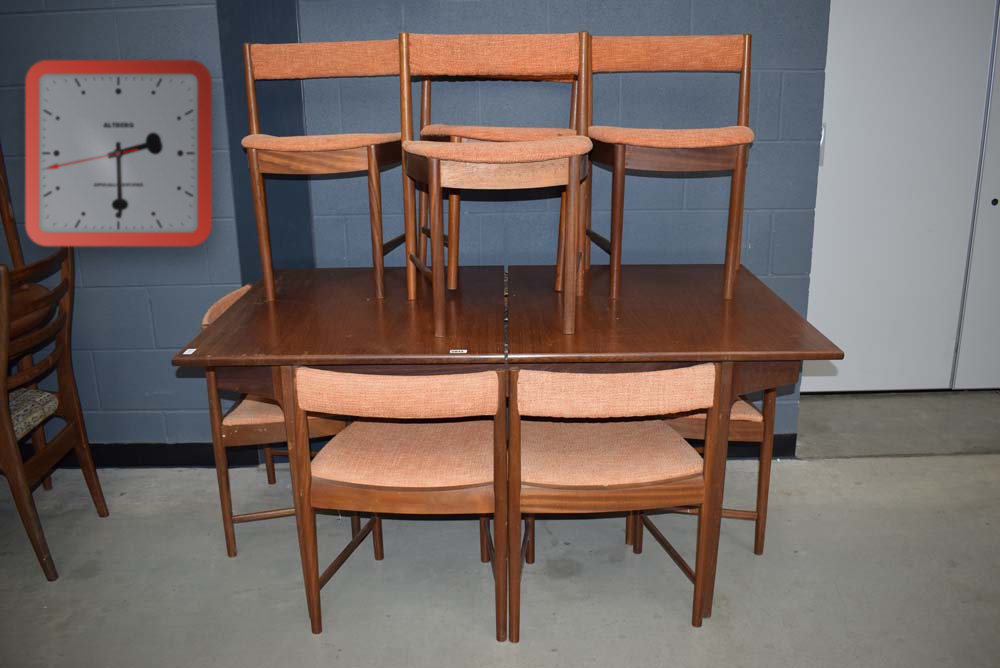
2:29:43
